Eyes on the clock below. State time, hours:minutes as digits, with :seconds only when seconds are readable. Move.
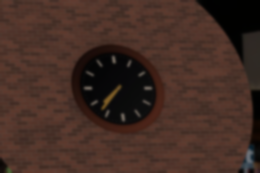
7:37
